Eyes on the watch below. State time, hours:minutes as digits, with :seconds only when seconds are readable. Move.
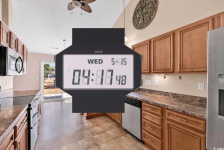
4:17:48
